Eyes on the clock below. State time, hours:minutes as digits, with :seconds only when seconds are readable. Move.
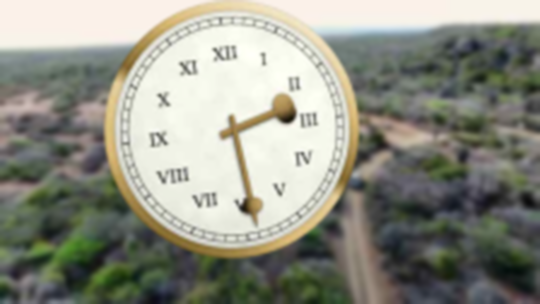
2:29
